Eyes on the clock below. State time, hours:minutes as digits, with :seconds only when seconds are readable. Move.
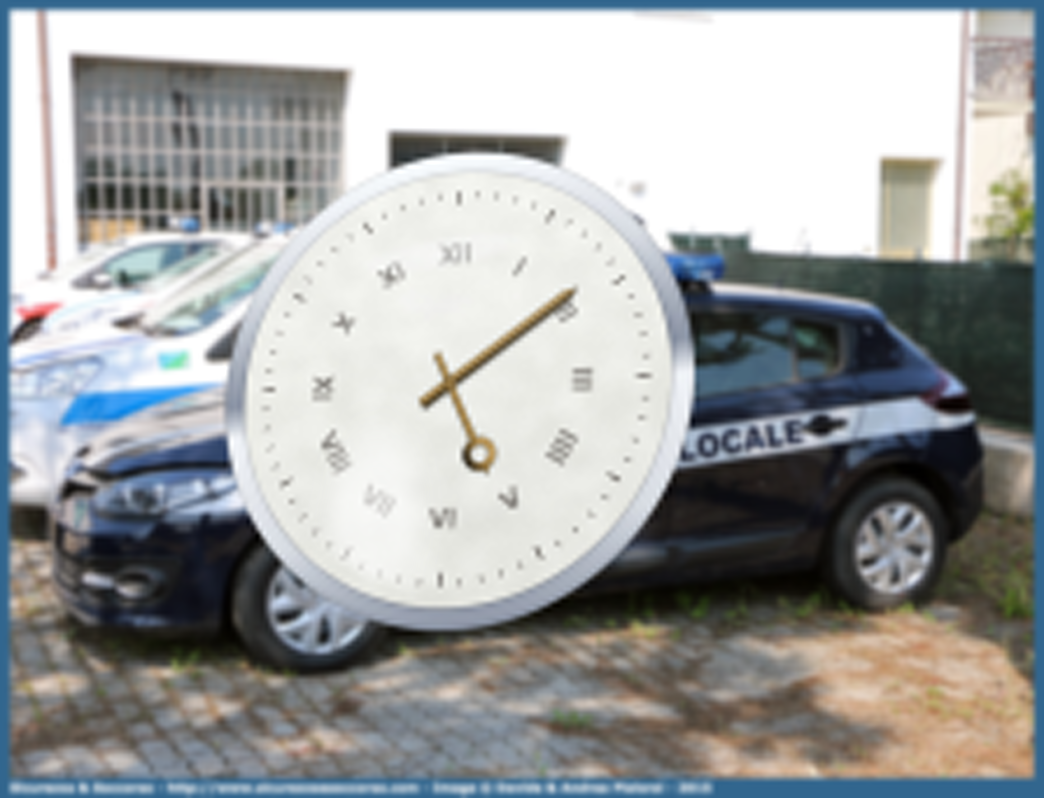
5:09
